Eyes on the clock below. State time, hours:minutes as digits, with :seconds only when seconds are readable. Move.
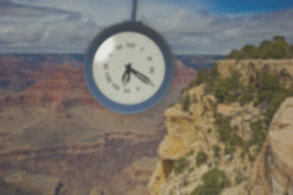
6:20
